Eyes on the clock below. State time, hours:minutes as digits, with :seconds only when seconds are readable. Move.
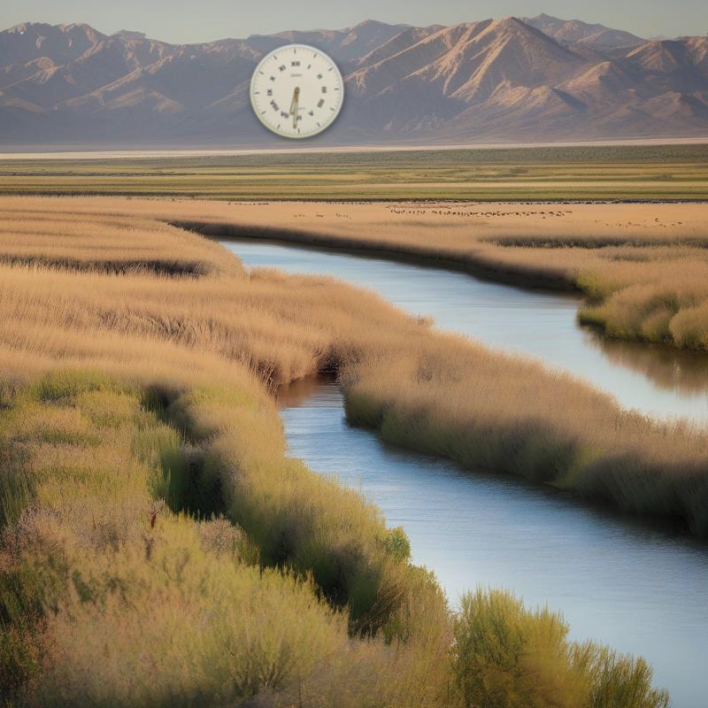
6:31
